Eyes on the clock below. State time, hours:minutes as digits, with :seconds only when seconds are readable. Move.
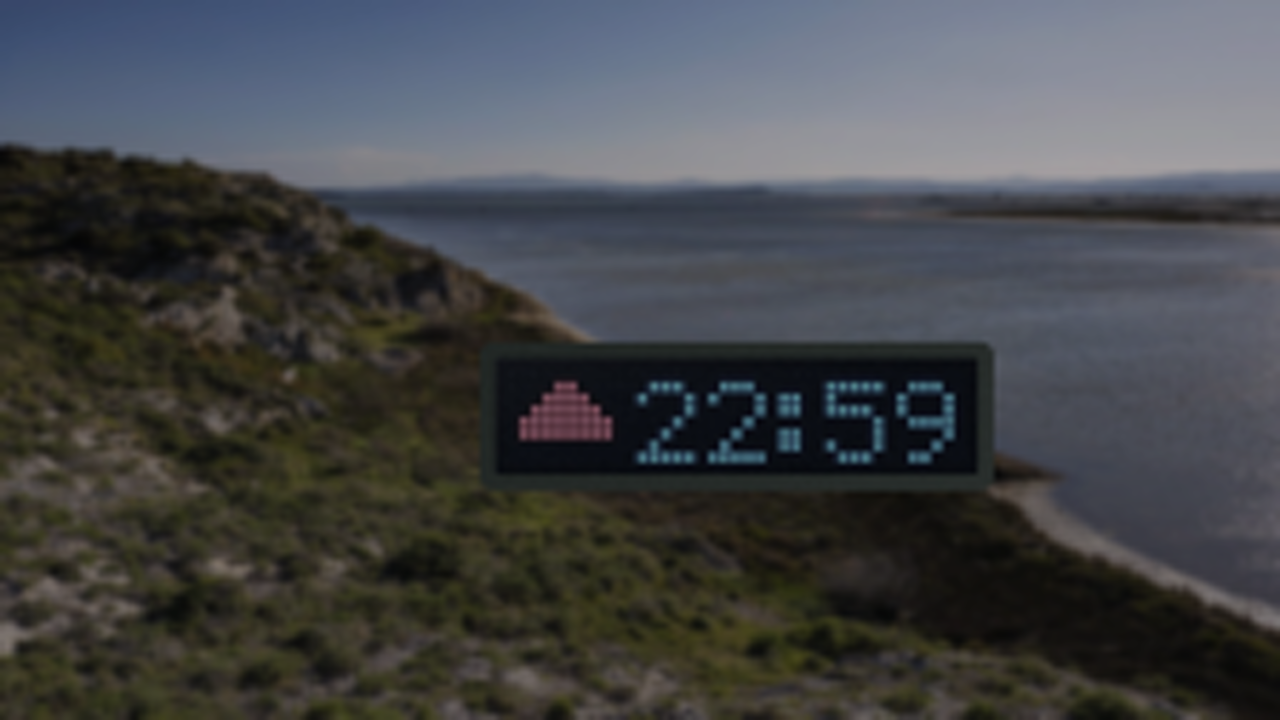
22:59
